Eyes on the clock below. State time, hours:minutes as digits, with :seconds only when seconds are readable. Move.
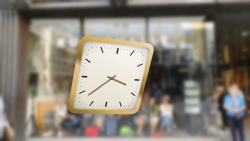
3:38
